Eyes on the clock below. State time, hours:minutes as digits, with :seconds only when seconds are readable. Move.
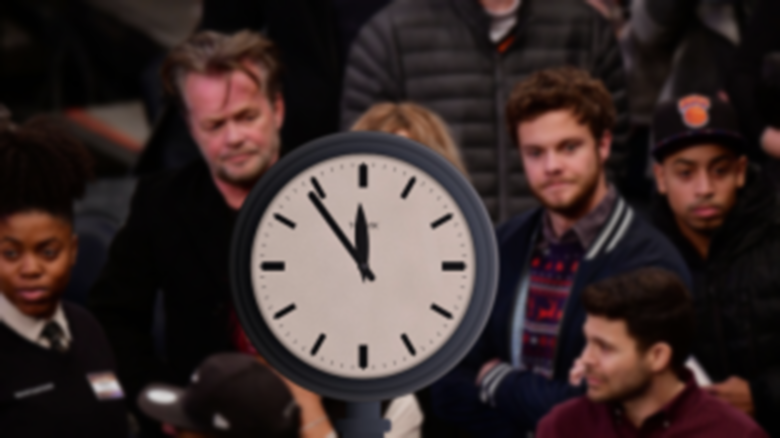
11:54
